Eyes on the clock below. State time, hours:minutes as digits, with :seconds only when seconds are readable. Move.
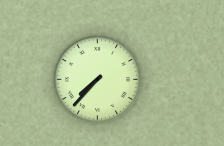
7:37
